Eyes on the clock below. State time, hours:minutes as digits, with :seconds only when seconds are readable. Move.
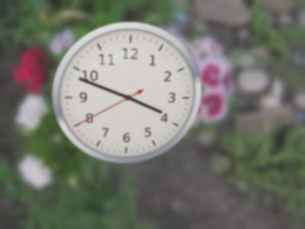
3:48:40
